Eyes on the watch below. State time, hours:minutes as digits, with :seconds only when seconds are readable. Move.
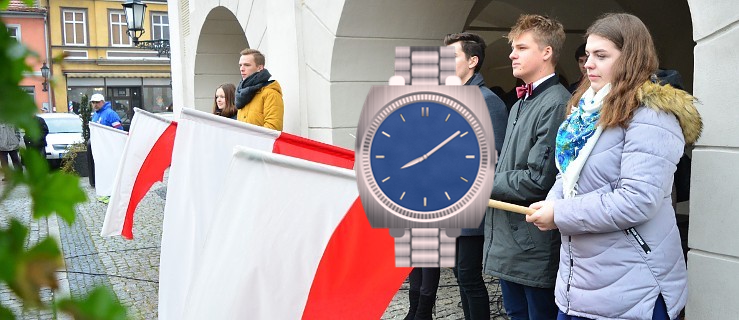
8:09
